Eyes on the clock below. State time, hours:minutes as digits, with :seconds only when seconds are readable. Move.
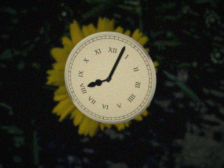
8:03
